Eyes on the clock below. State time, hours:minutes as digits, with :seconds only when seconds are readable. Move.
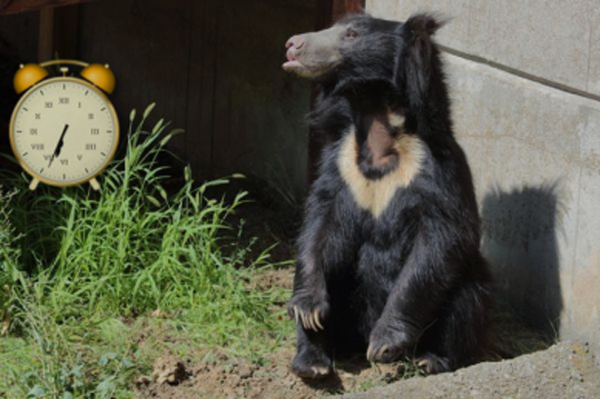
6:34
